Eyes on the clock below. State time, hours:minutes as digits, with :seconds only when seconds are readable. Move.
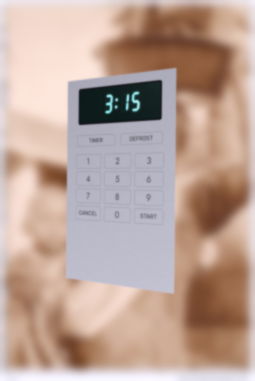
3:15
